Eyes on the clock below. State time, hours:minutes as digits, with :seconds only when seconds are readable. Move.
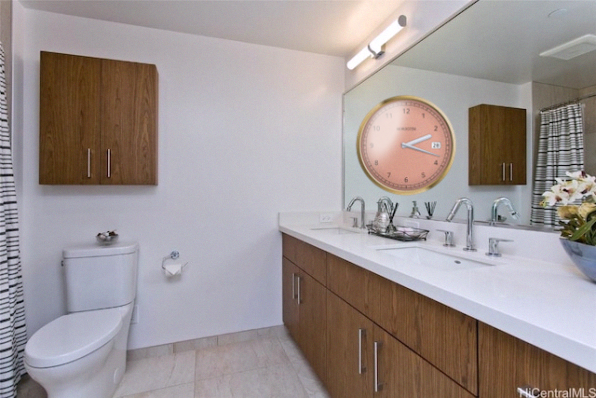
2:18
